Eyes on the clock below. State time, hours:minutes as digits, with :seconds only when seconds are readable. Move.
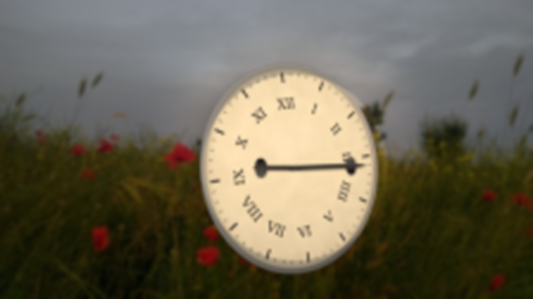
9:16
